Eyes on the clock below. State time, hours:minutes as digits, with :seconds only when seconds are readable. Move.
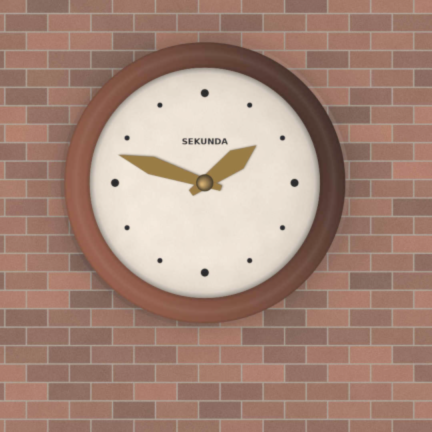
1:48
